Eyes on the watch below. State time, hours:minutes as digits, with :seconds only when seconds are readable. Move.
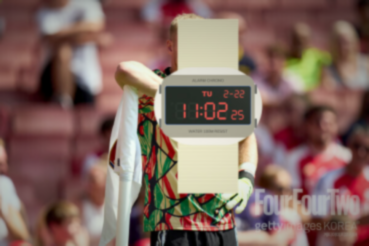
11:02
